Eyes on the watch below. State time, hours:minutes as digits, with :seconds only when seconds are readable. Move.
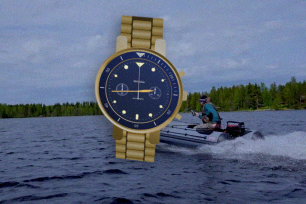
2:44
